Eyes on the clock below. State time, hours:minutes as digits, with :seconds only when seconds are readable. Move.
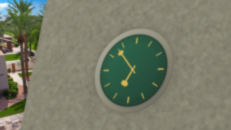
6:53
